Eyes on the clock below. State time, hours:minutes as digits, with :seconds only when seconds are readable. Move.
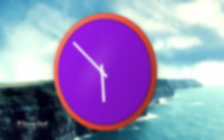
5:52
